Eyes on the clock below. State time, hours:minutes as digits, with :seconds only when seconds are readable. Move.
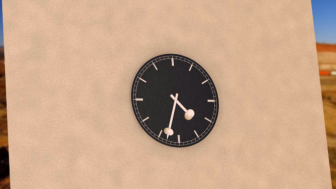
4:33
